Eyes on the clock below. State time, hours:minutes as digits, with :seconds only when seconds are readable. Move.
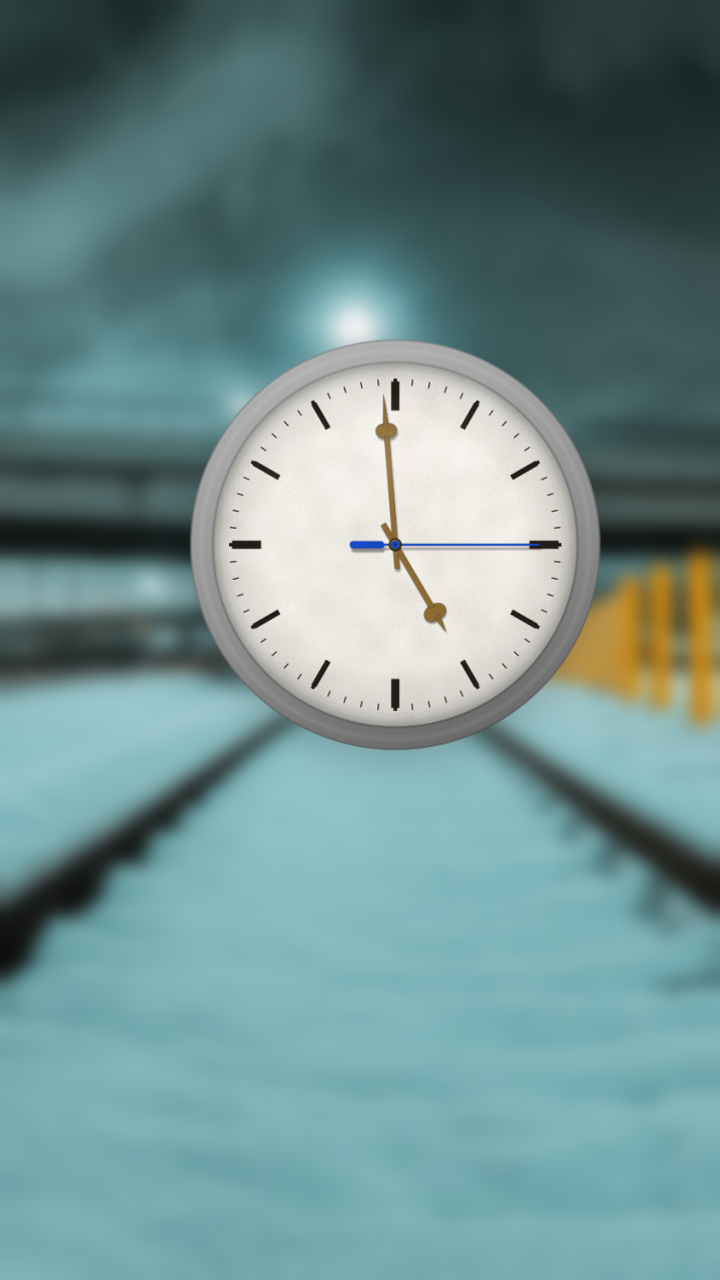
4:59:15
